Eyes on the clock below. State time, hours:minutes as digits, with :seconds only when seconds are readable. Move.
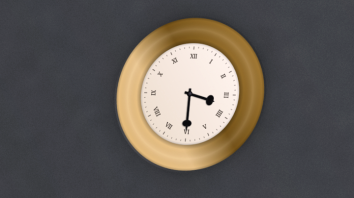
3:30
